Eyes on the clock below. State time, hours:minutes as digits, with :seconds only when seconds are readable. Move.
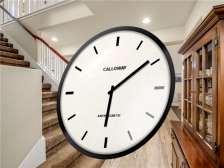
6:09
